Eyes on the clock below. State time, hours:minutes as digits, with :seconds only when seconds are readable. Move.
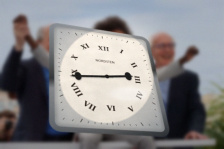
2:44
